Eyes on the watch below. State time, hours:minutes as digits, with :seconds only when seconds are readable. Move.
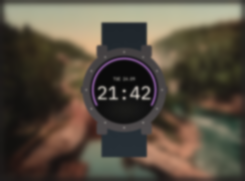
21:42
